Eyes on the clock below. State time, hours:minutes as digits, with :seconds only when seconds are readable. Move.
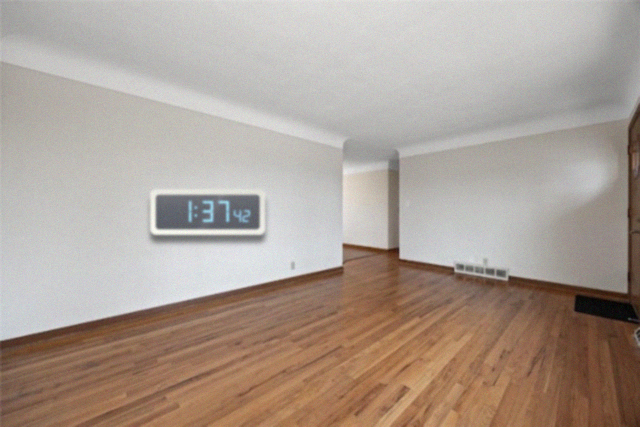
1:37:42
